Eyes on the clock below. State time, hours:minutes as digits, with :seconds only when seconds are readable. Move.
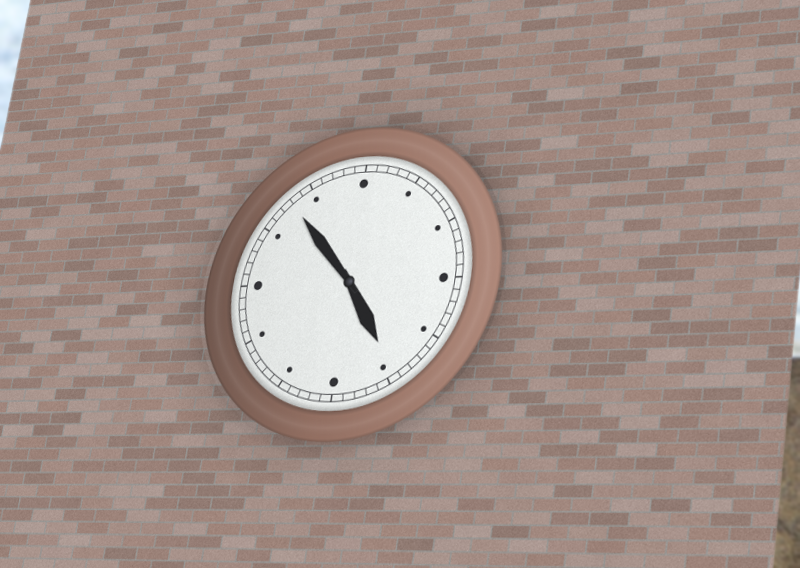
4:53
